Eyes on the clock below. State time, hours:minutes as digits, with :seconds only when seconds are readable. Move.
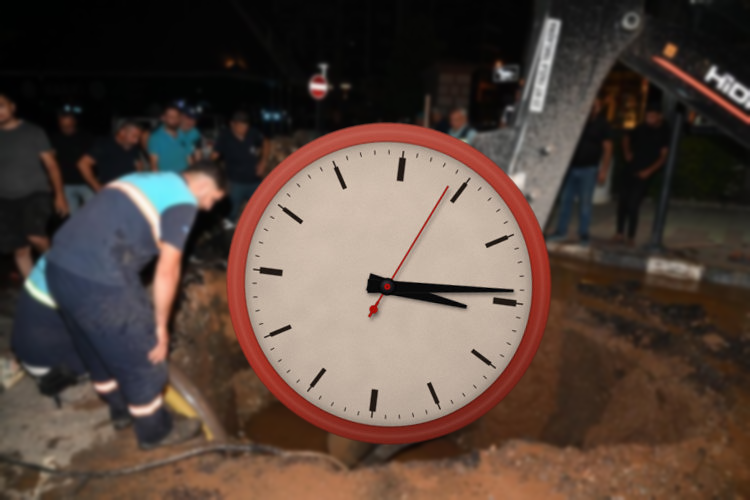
3:14:04
